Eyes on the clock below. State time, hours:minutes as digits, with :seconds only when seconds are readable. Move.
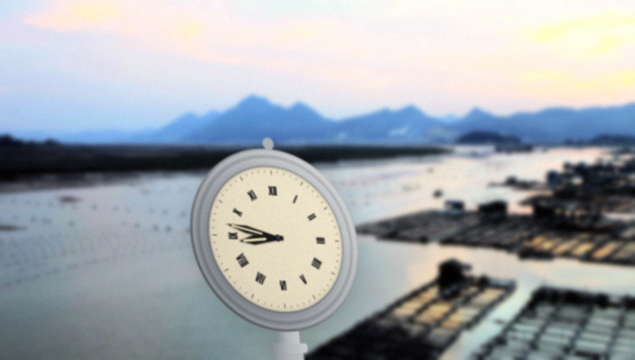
8:47
